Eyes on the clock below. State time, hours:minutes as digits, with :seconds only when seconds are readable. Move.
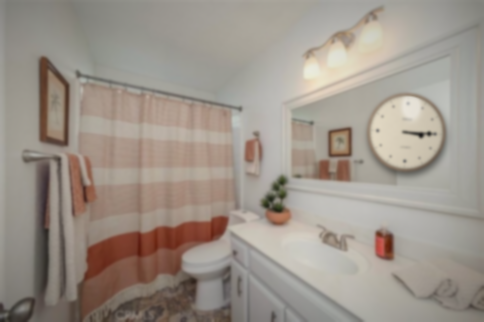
3:15
